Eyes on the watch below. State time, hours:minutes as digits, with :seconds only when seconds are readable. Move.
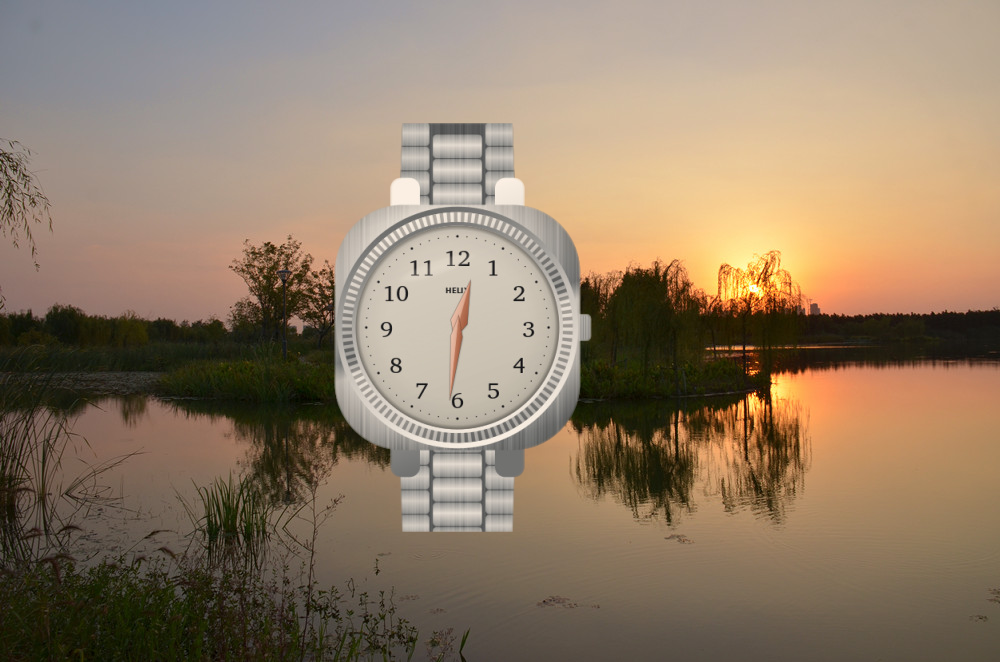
12:31
